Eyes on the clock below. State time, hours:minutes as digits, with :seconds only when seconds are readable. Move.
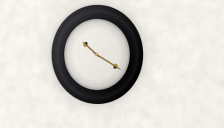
10:20
